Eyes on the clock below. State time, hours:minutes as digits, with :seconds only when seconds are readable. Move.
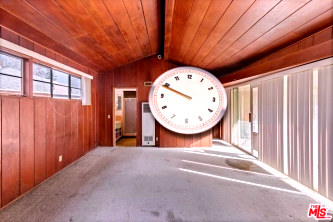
9:49
